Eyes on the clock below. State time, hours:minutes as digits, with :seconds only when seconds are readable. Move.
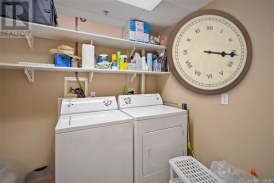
3:16
